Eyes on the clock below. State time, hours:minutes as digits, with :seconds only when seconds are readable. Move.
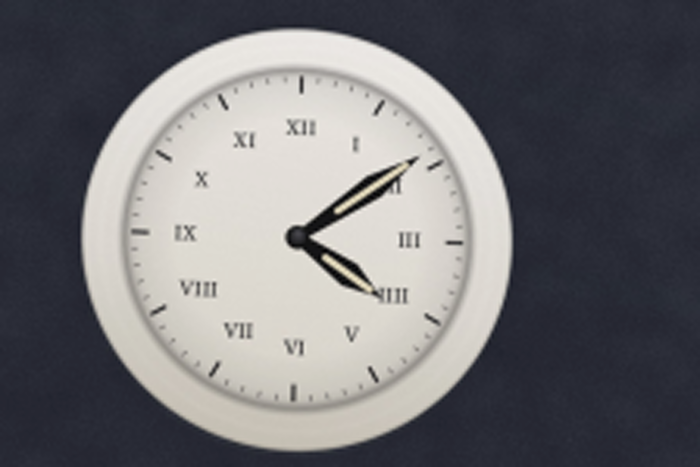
4:09
